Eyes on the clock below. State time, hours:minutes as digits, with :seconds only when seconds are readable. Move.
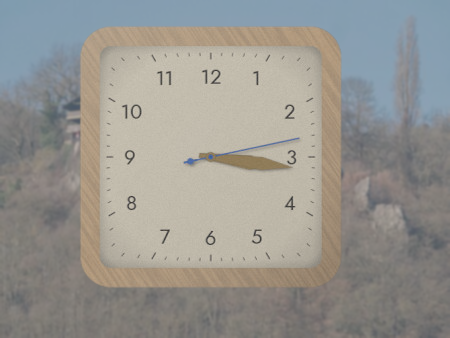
3:16:13
